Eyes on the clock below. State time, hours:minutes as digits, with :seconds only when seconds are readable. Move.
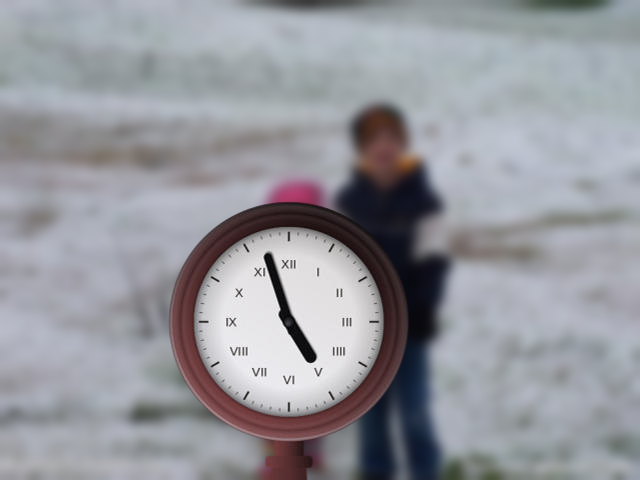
4:57
